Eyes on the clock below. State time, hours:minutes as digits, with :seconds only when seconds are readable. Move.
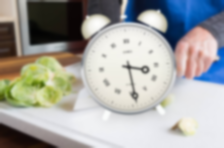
3:29
